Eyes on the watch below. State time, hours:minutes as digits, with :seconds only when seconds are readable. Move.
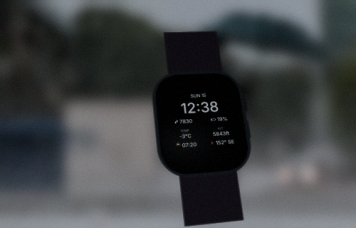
12:38
